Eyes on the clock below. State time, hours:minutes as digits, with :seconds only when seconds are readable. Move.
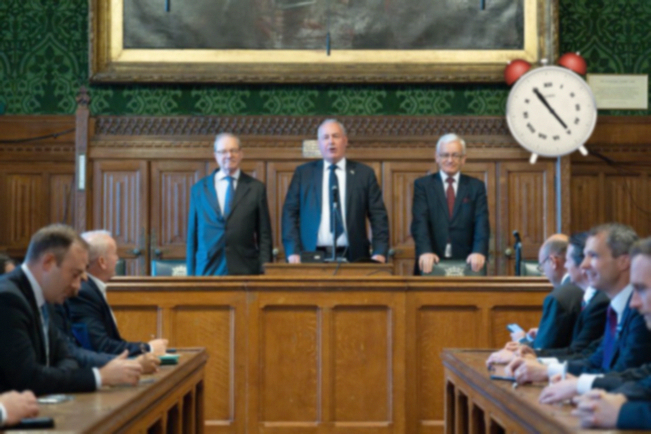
4:55
